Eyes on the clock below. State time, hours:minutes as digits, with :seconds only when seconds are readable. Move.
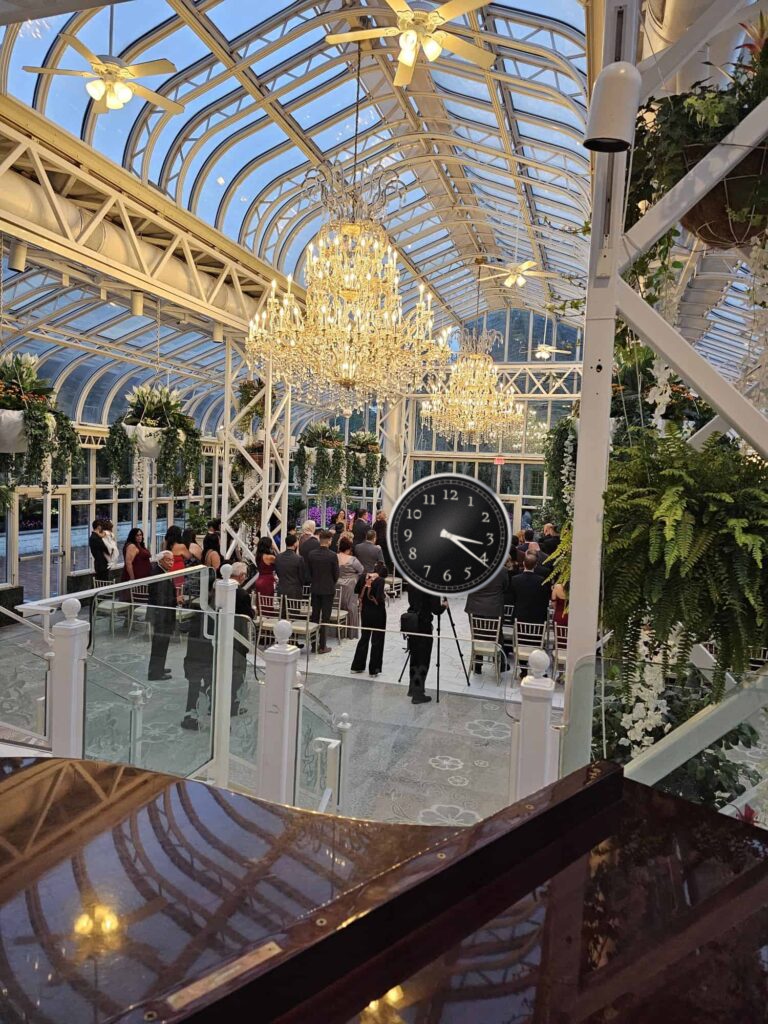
3:21
